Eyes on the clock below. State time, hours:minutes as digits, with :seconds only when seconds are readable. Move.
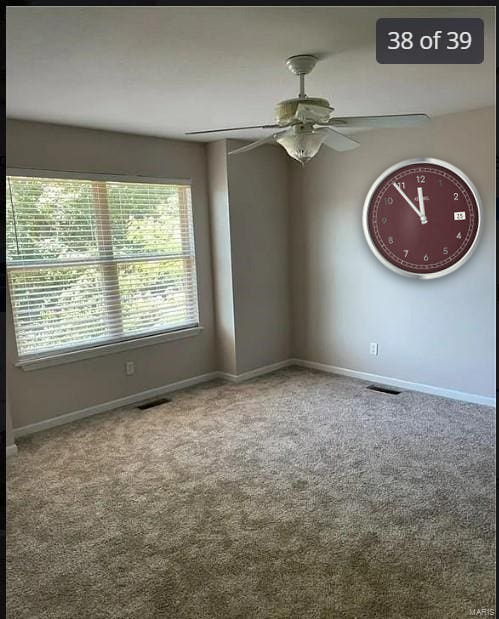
11:54
